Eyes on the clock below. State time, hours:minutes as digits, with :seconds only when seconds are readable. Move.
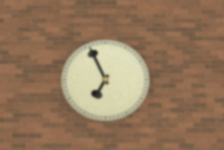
6:56
